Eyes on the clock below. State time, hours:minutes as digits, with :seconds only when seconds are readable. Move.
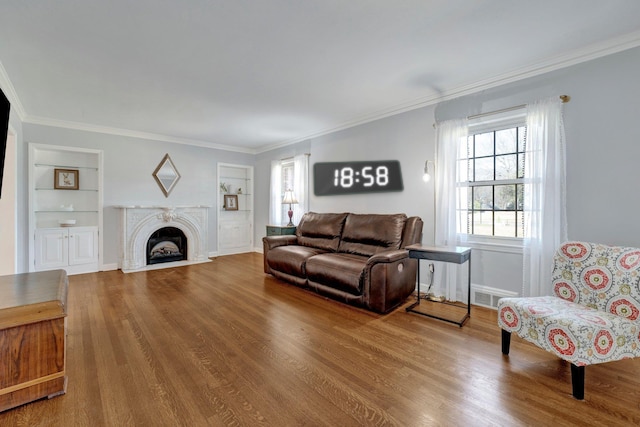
18:58
